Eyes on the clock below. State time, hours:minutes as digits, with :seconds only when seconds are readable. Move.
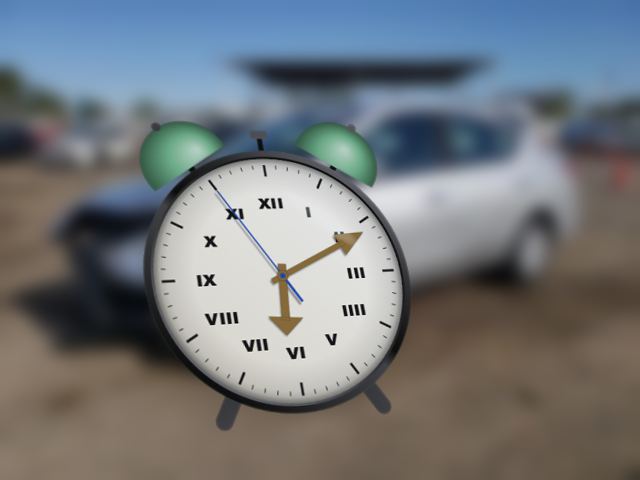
6:10:55
